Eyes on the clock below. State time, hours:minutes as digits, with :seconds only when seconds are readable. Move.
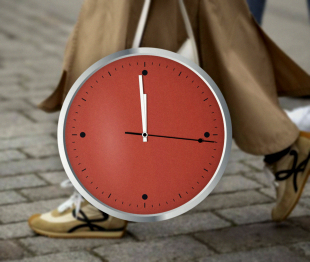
11:59:16
